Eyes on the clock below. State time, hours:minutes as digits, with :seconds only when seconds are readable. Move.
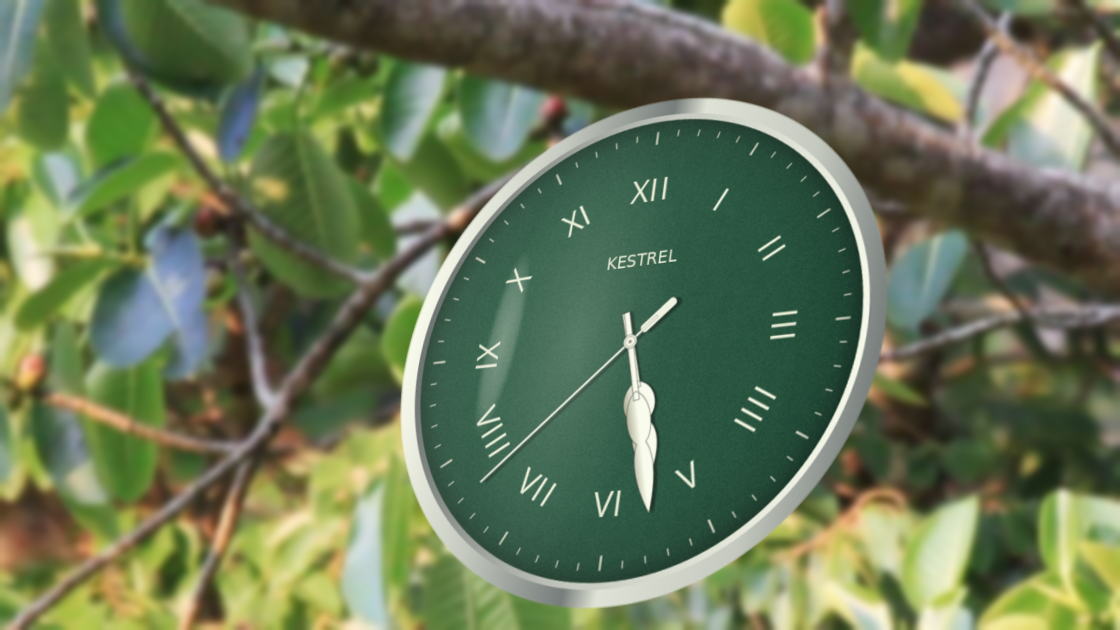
5:27:38
